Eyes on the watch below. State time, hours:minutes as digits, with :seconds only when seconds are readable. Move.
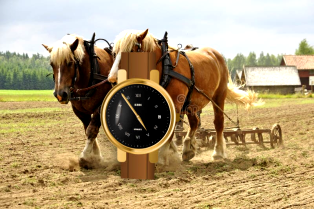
4:54
